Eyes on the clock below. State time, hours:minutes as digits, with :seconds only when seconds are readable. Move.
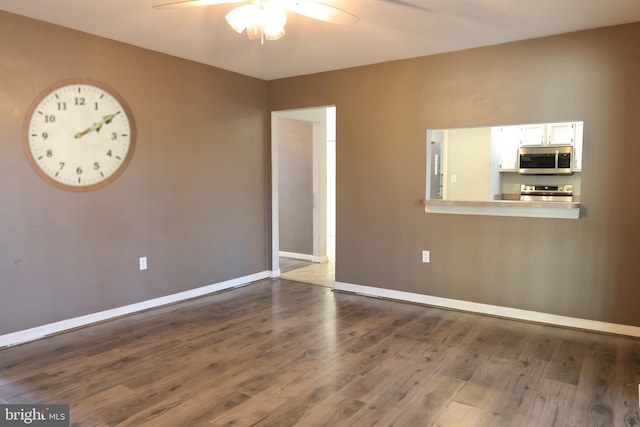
2:10
